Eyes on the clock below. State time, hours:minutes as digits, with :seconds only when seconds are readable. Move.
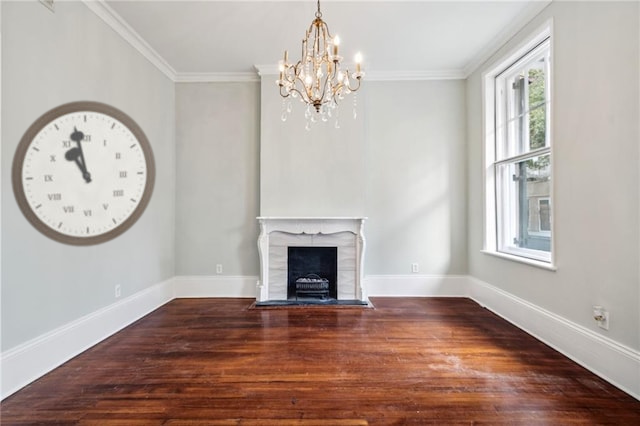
10:58
